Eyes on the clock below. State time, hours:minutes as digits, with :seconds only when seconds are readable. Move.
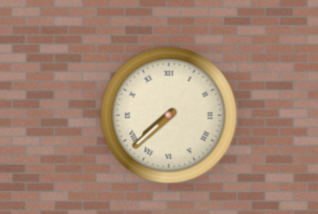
7:38
